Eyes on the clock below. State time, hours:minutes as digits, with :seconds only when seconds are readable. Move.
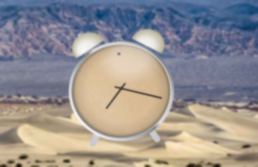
7:18
